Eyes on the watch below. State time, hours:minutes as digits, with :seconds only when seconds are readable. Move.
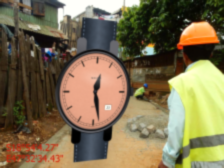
12:28
